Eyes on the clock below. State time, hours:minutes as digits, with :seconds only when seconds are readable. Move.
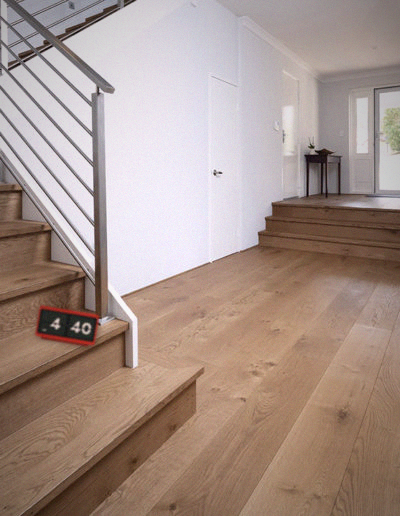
4:40
